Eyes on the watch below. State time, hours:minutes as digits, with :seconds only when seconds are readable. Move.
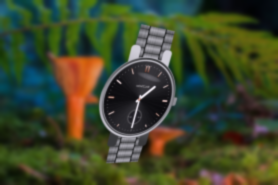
1:30
